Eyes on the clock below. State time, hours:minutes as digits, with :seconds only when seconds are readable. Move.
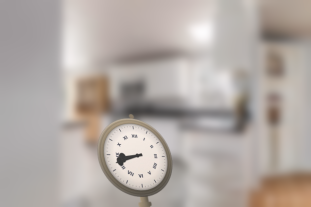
8:42
